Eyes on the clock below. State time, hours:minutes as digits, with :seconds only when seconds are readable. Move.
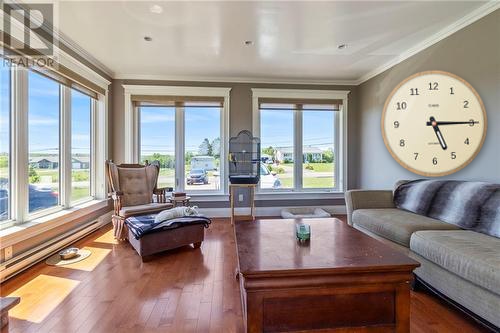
5:15
